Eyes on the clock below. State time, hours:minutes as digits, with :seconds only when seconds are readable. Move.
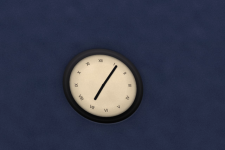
7:06
